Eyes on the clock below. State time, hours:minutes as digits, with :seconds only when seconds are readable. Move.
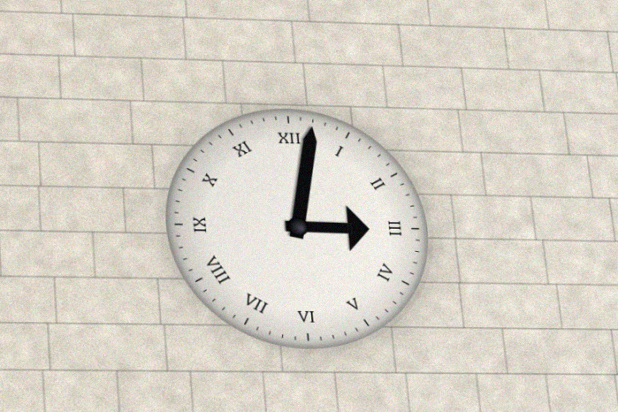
3:02
